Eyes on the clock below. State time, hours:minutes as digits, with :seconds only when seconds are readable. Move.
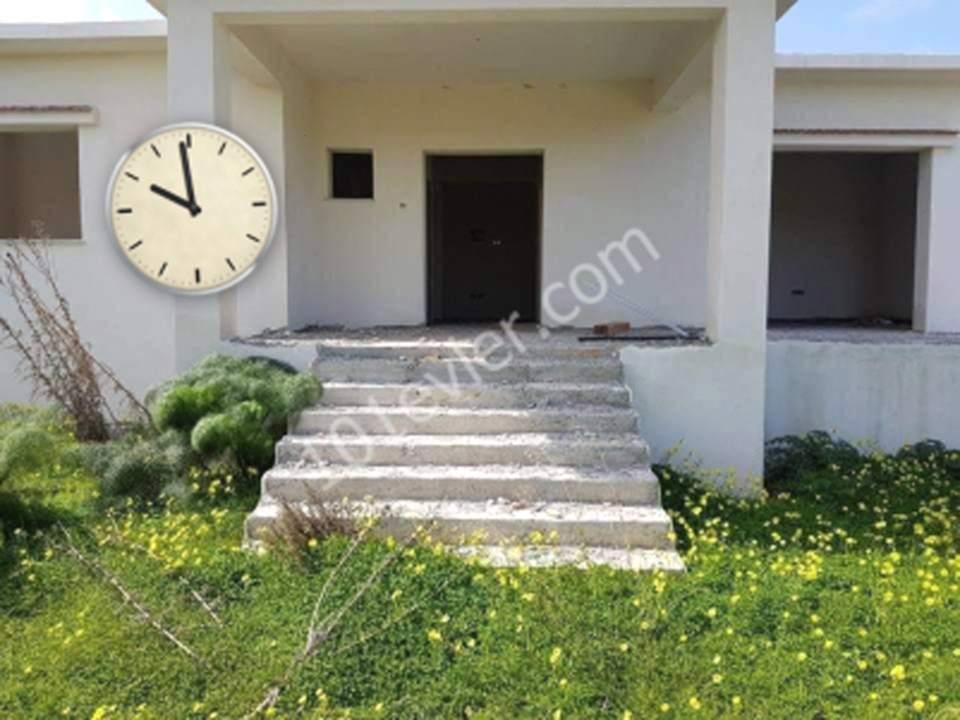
9:59
